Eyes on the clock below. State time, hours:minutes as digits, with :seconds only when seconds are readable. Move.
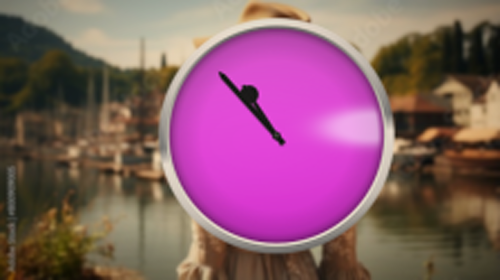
10:53
